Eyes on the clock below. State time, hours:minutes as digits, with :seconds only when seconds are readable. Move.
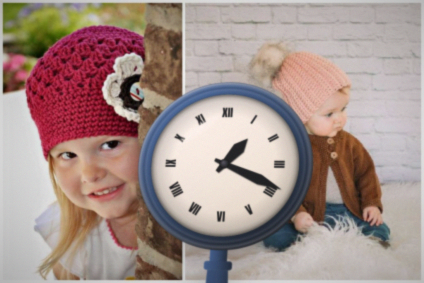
1:19
